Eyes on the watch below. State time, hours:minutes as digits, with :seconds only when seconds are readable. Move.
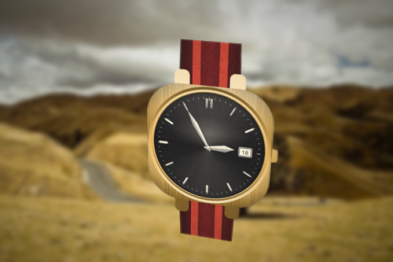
2:55
